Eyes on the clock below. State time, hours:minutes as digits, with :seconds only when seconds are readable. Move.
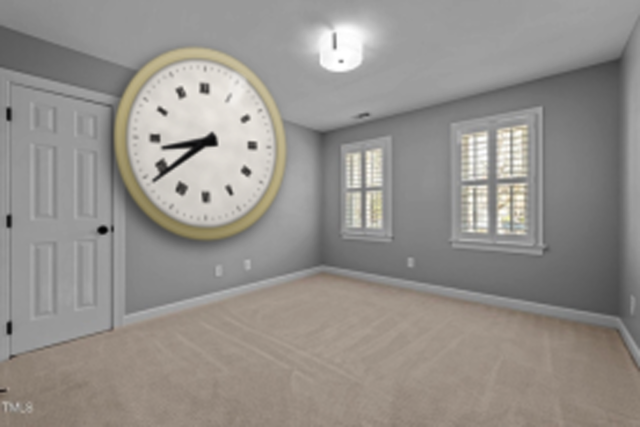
8:39
